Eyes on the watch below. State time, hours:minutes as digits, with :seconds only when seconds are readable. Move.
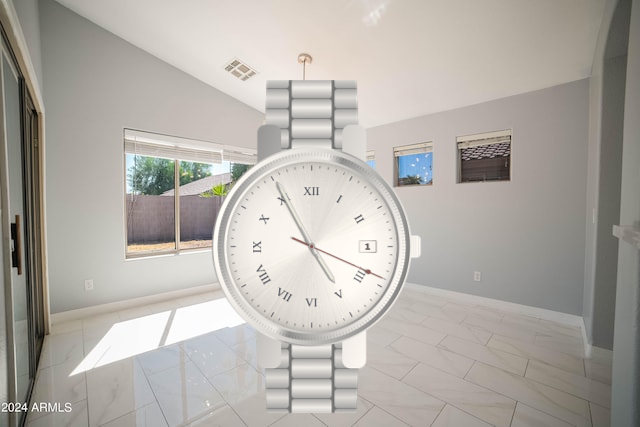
4:55:19
